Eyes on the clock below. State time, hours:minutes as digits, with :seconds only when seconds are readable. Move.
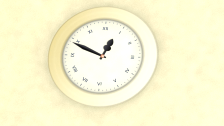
12:49
